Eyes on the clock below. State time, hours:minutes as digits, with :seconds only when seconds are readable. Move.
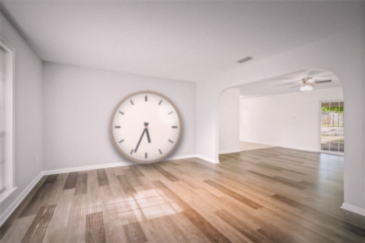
5:34
